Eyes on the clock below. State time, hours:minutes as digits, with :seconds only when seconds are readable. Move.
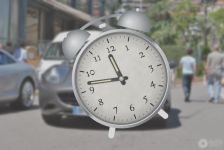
11:47
